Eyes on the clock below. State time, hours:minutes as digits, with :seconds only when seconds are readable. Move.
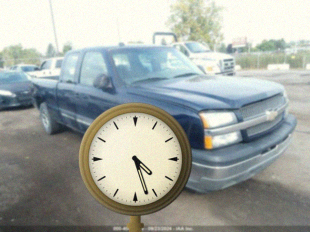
4:27
